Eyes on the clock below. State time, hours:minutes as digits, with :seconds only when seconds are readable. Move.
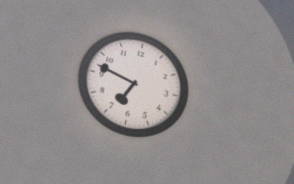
6:47
